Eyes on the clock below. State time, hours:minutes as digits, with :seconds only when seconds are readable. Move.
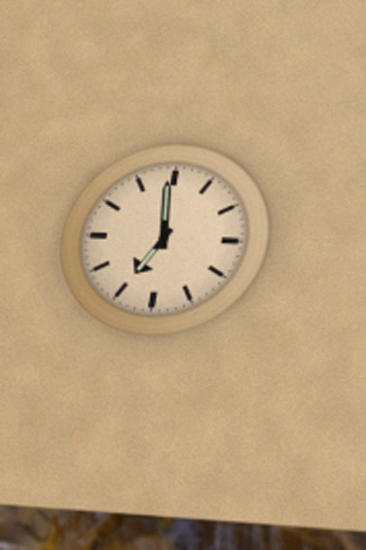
6:59
